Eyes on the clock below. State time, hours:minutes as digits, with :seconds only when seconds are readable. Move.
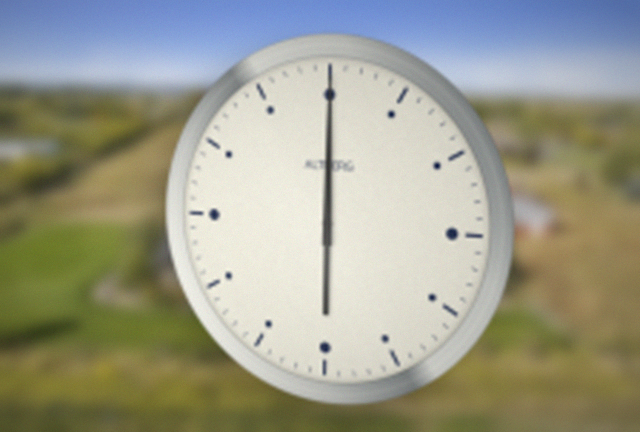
6:00
